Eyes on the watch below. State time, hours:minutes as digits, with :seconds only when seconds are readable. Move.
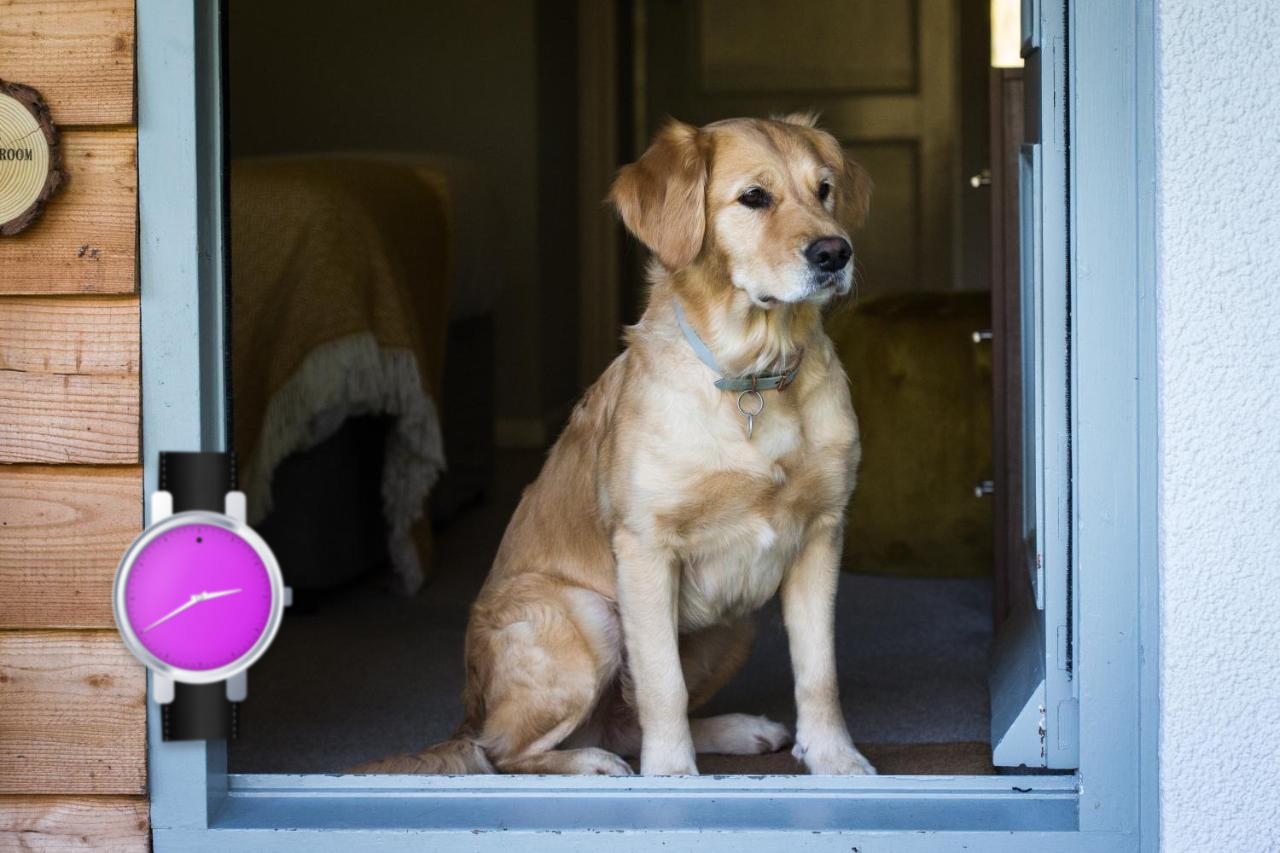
2:40
